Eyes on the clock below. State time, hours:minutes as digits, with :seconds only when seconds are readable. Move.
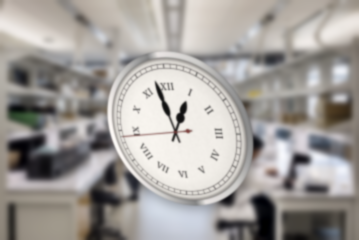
12:57:44
